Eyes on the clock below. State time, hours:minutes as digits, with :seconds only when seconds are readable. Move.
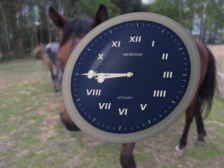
8:45
